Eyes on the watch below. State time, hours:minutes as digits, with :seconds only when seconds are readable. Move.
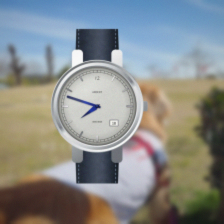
7:48
